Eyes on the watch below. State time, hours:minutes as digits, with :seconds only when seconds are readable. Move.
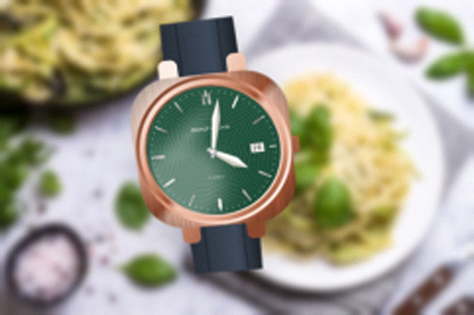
4:02
